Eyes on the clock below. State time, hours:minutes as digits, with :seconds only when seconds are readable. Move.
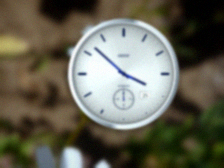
3:52
